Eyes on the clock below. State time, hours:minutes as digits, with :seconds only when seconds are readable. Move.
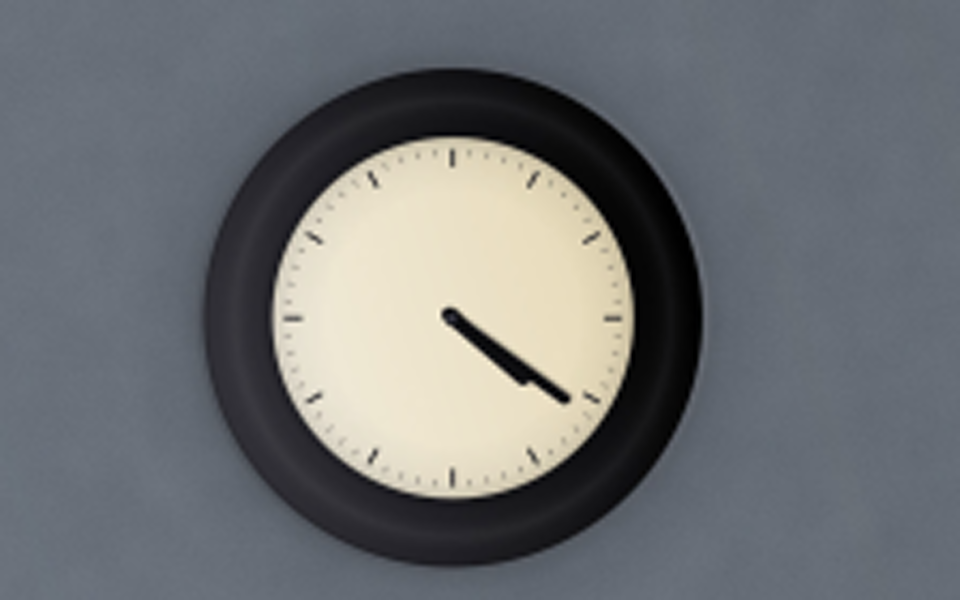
4:21
